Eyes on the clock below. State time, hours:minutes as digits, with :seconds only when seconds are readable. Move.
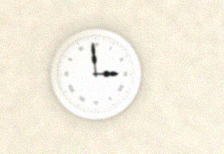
2:59
